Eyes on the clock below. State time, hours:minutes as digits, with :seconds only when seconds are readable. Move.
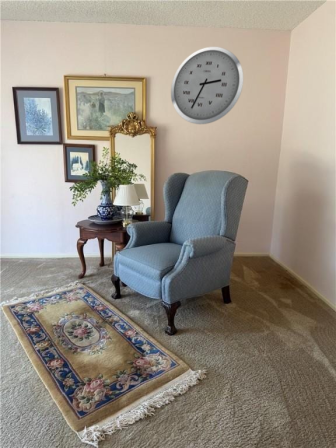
2:33
